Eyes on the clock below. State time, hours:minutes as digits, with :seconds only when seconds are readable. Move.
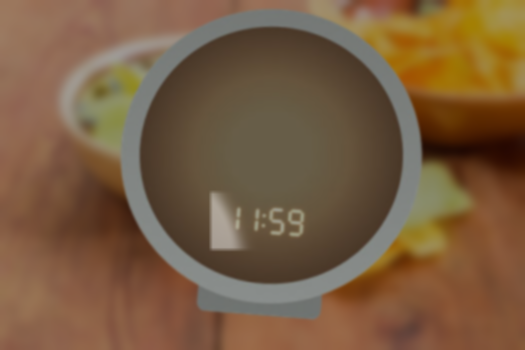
11:59
